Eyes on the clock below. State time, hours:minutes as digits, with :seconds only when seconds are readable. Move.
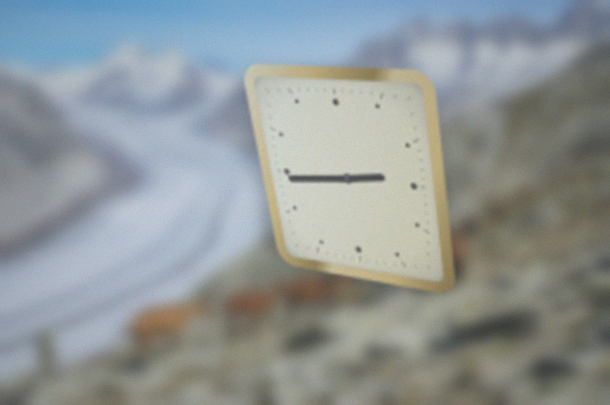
2:44
